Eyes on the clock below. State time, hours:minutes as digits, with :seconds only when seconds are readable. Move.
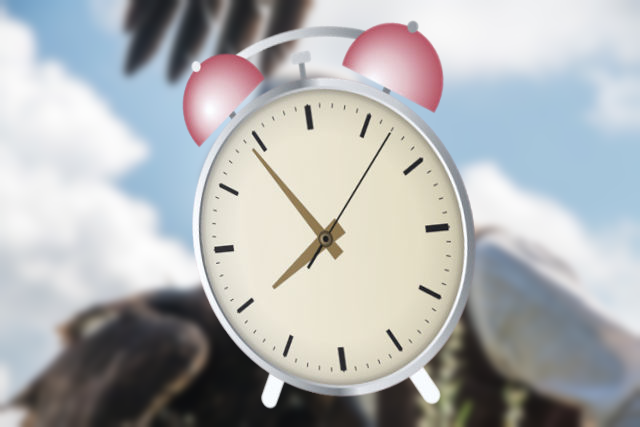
7:54:07
